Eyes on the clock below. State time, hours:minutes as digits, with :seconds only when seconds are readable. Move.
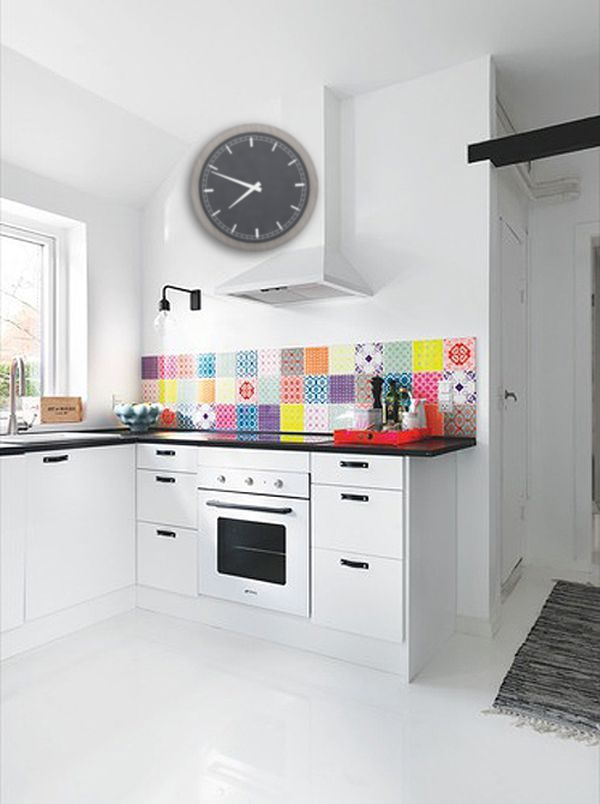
7:49
